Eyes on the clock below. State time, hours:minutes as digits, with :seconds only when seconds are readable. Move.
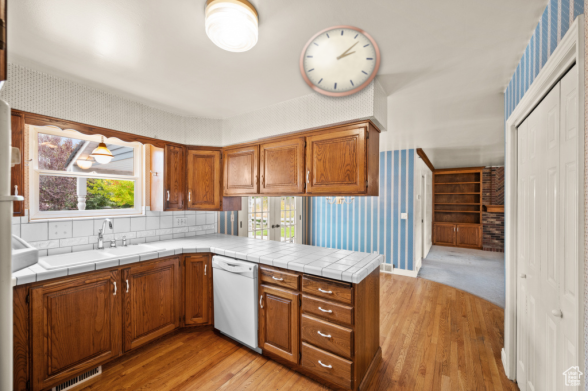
2:07
